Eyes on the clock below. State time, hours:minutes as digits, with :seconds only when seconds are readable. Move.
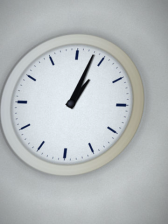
1:03
